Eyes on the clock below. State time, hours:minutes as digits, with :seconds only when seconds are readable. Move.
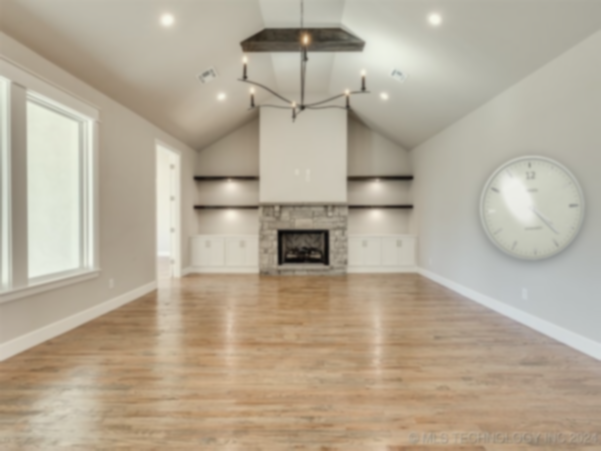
4:23
